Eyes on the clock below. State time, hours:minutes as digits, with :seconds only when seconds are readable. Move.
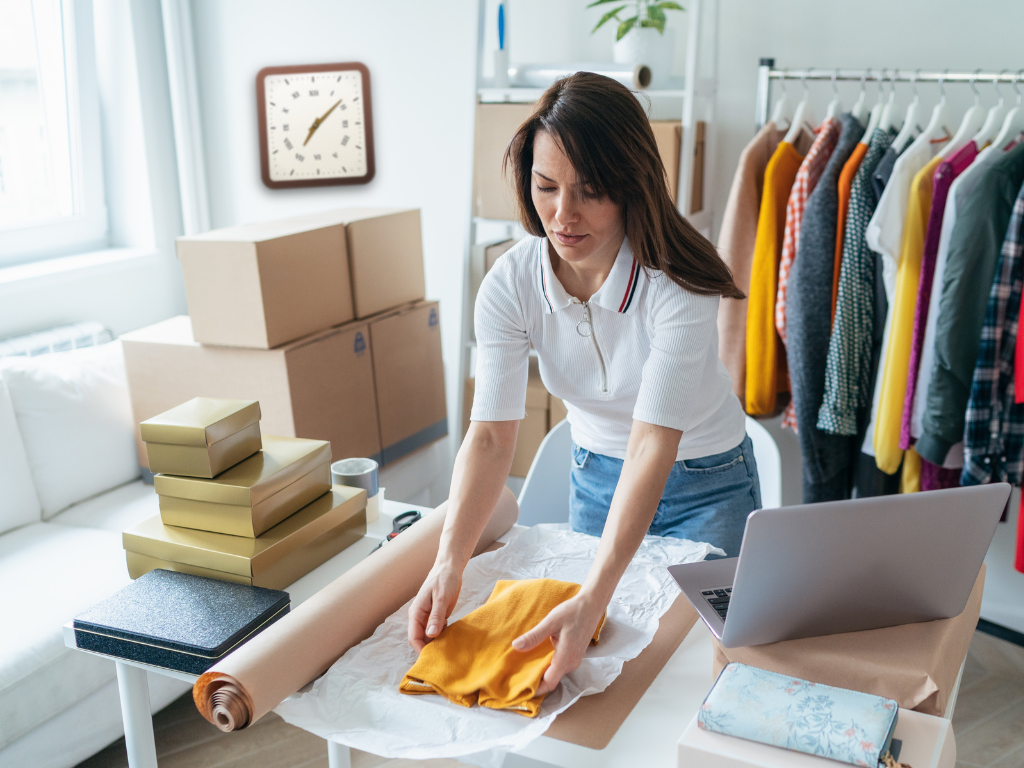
7:08
